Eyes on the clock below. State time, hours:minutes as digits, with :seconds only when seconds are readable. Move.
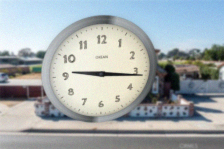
9:16
